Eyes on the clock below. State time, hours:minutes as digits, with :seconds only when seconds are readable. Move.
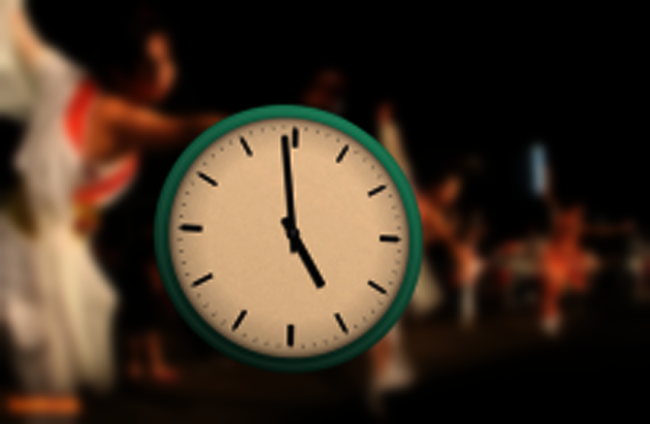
4:59
